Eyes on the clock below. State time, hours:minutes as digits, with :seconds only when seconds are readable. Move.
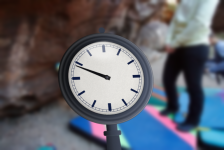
9:49
